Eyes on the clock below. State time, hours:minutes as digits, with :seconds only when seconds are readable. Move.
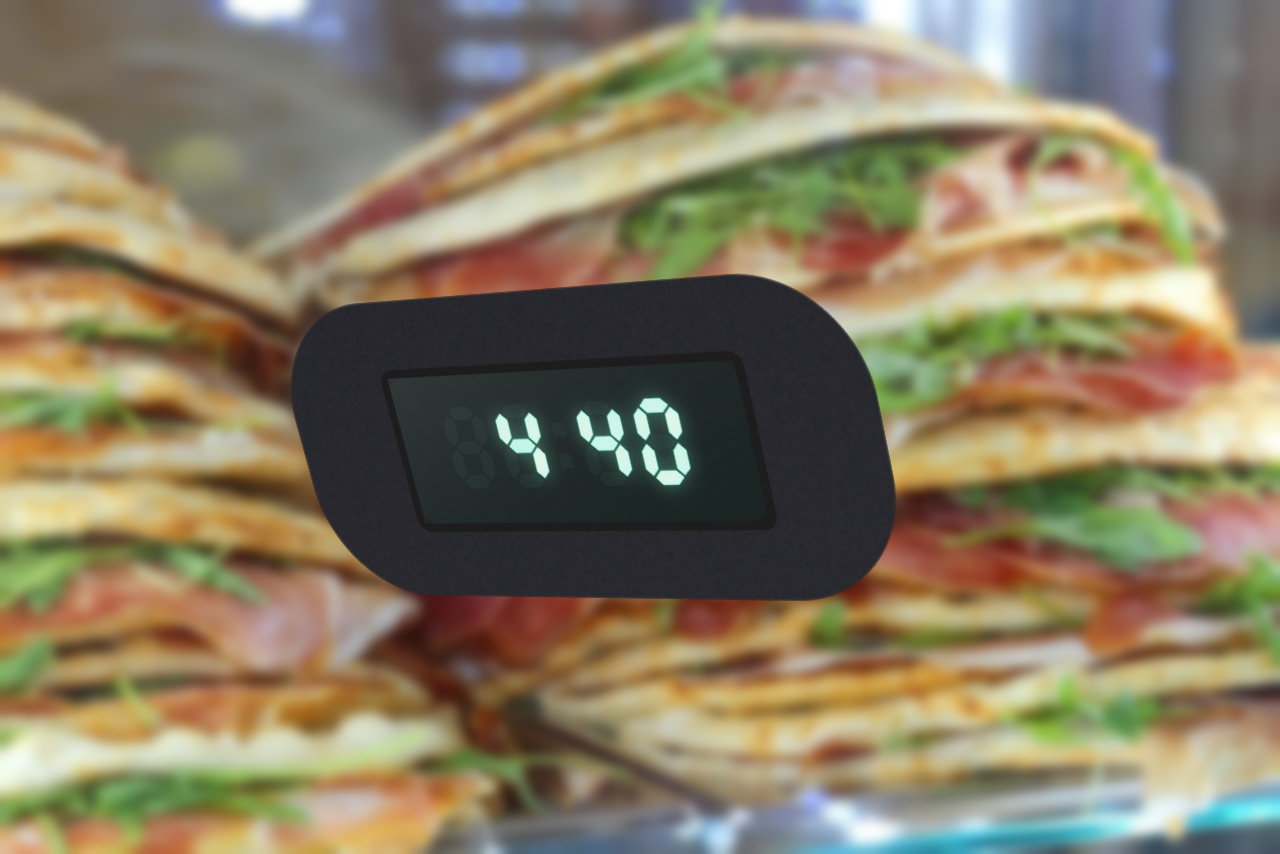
4:40
